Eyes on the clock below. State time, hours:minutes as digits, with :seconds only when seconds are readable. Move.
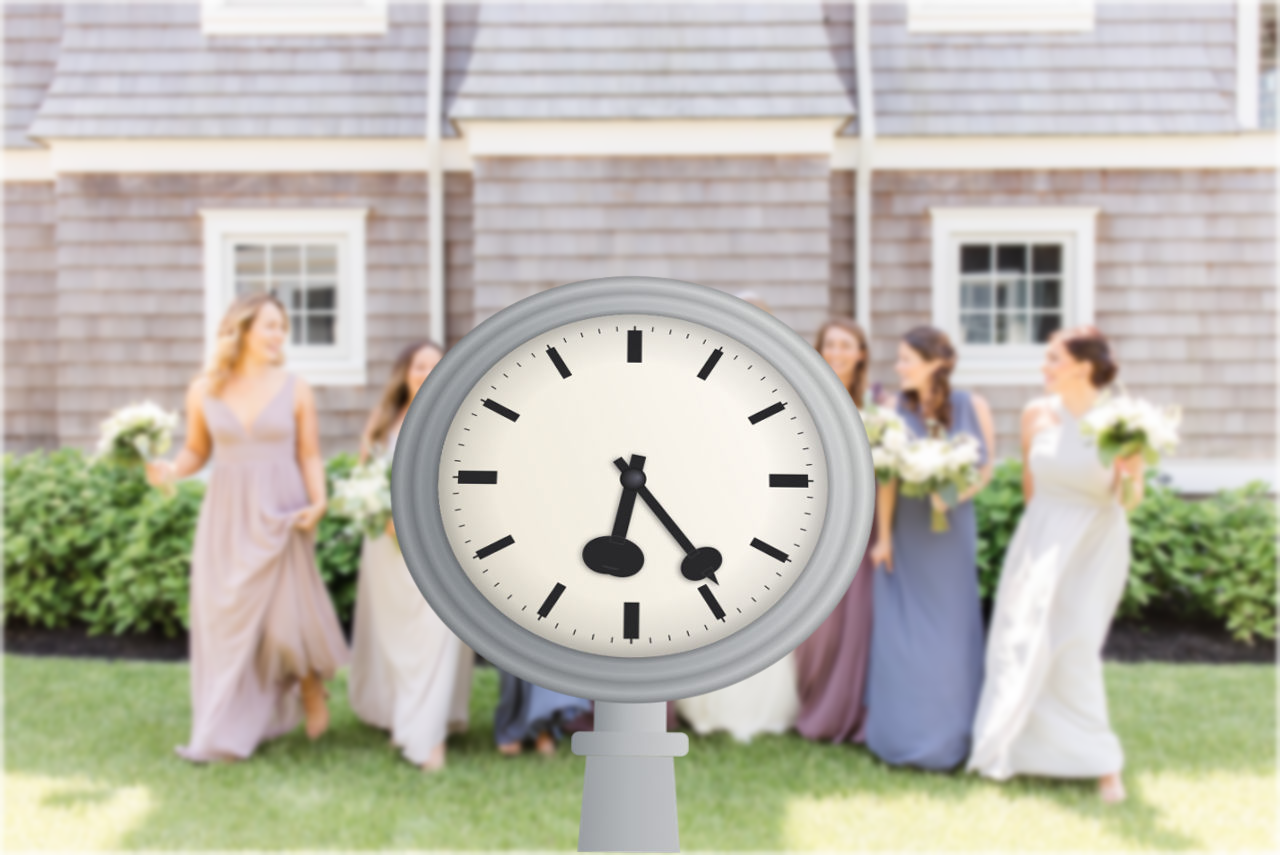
6:24
